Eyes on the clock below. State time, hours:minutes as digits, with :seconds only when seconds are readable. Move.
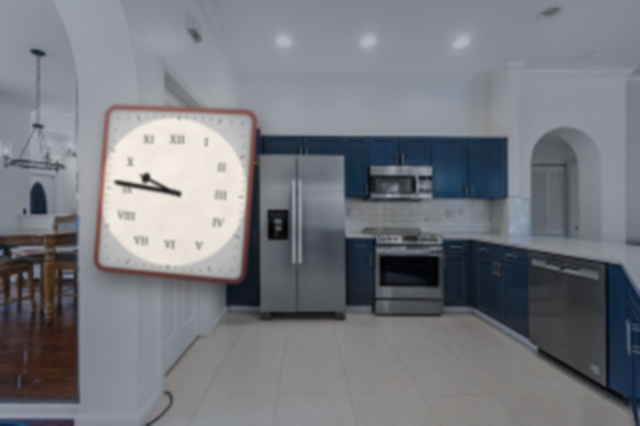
9:46
